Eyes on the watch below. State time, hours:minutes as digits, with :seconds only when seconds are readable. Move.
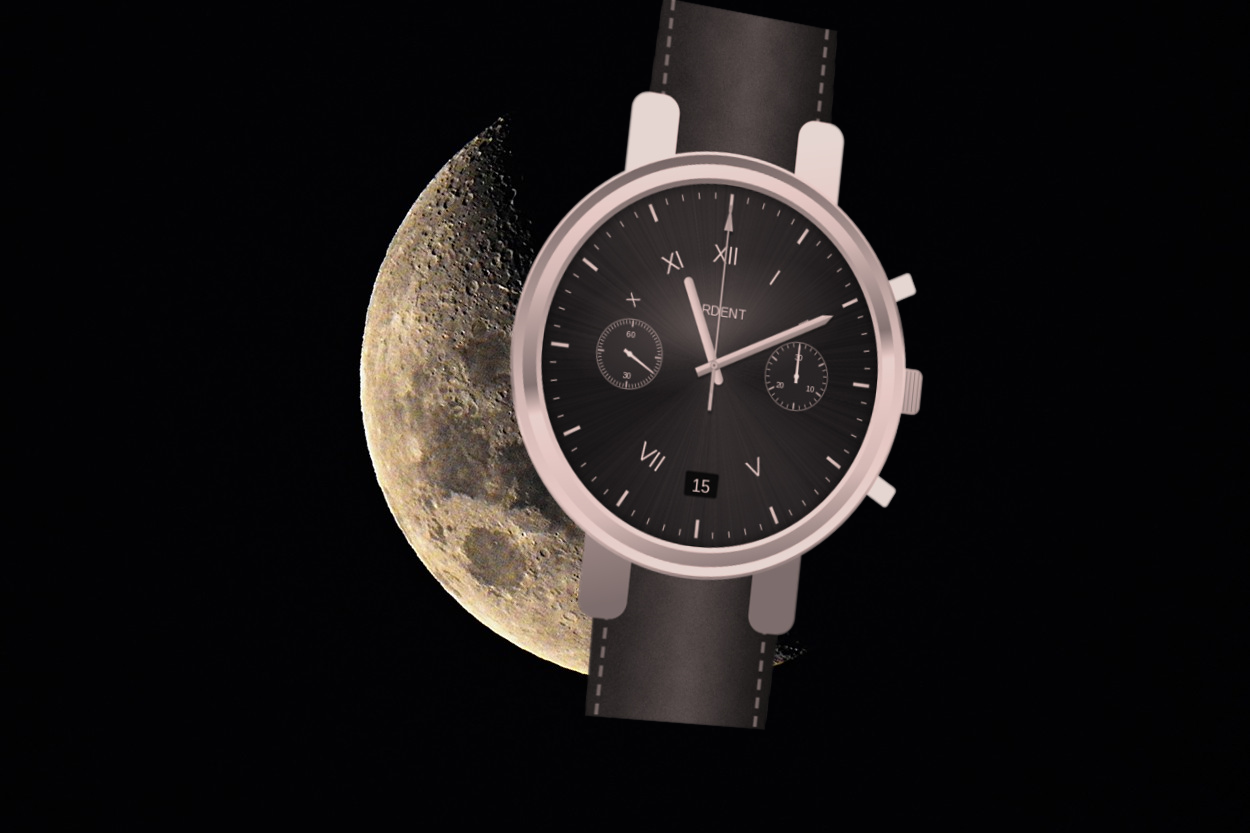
11:10:20
